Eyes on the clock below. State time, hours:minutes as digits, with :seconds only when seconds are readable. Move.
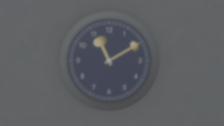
11:10
